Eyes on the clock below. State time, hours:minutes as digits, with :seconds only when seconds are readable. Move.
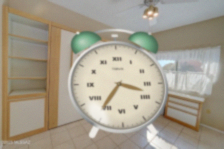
3:36
